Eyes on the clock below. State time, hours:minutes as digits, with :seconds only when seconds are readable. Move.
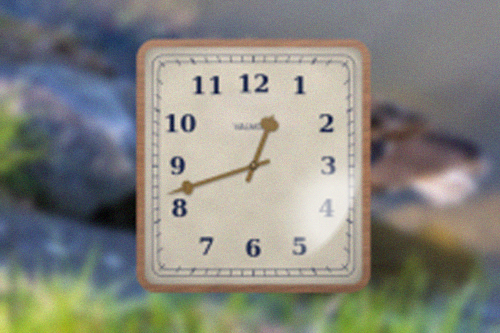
12:42
